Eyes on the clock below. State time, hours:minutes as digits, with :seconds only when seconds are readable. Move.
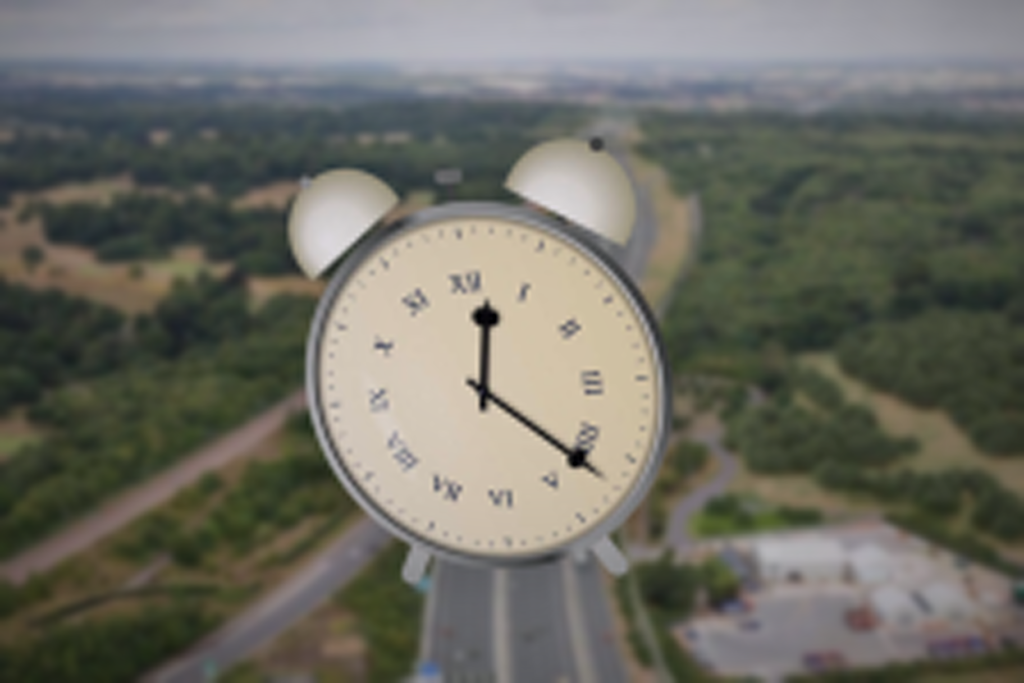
12:22
